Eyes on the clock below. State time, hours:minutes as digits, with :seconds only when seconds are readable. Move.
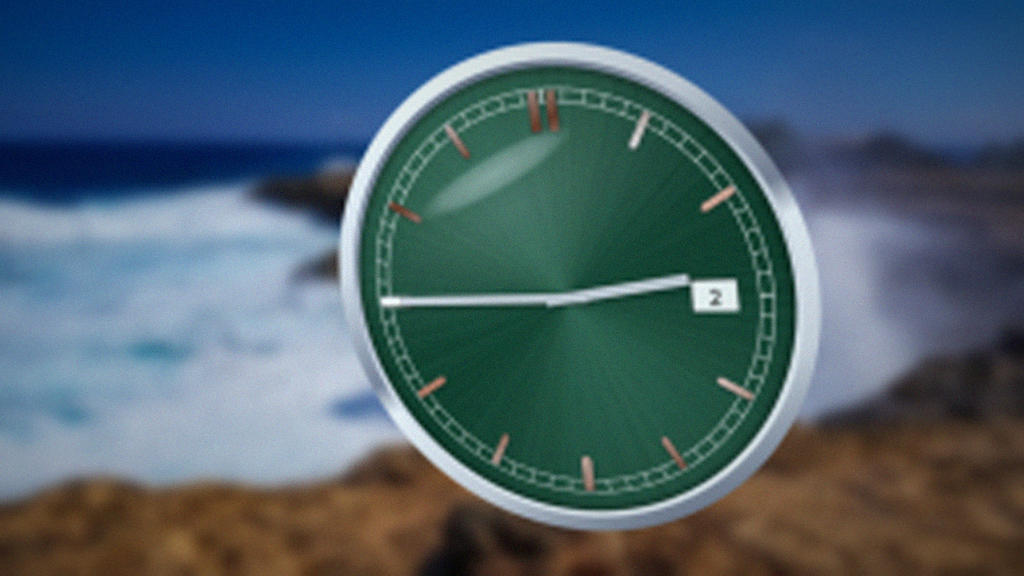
2:45
